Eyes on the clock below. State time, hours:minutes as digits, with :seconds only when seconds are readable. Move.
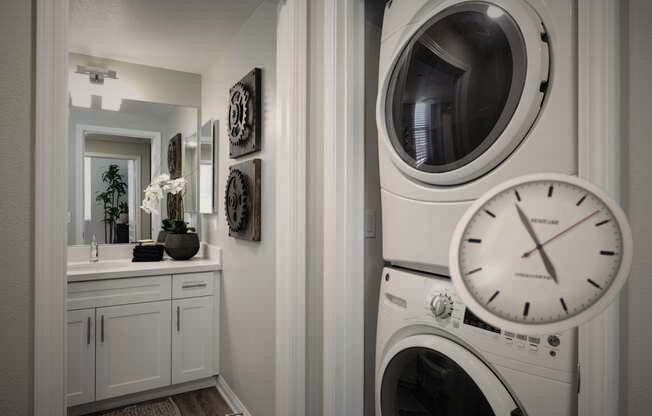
4:54:08
